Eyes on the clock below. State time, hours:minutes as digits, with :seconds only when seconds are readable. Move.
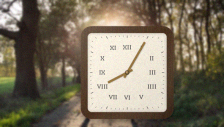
8:05
